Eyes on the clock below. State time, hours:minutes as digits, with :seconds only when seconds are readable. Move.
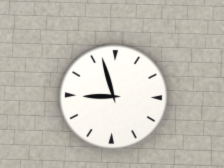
8:57
